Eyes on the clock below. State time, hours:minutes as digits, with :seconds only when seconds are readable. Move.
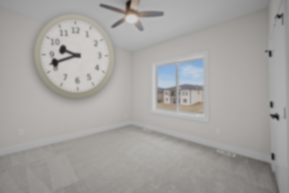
9:42
